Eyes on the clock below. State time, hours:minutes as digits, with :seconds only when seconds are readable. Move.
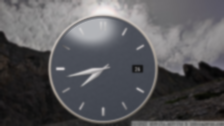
7:43
